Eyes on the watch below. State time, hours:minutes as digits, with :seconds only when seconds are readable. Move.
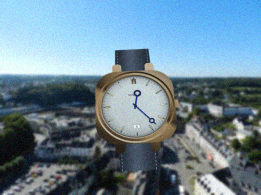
12:23
